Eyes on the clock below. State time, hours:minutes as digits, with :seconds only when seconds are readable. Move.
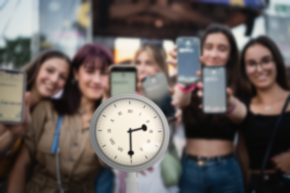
2:30
